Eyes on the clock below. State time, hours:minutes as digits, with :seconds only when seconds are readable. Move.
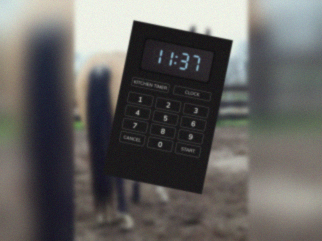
11:37
